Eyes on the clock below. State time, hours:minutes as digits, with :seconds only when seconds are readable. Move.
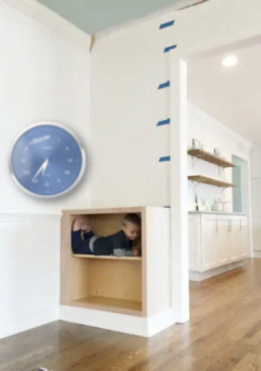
6:36
